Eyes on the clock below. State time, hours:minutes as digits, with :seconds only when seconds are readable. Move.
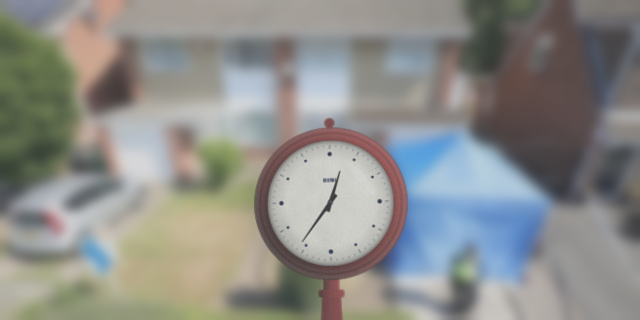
12:36
